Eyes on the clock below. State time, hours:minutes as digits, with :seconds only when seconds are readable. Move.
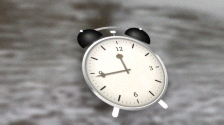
11:44
